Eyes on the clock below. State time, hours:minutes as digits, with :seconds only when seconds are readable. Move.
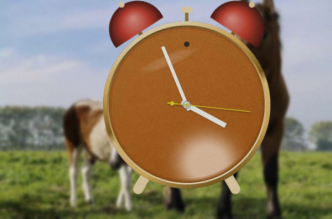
3:56:16
